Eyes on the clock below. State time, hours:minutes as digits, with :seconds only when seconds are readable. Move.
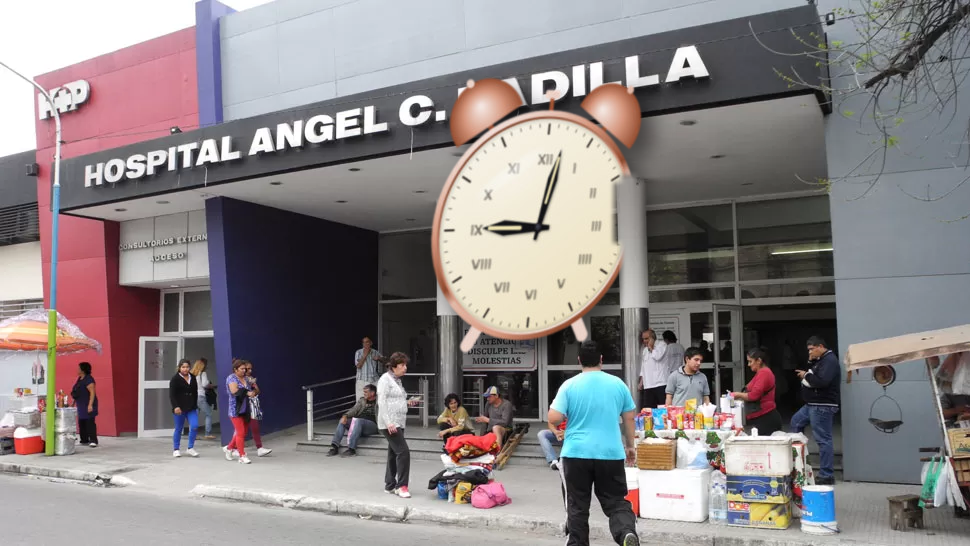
9:02
